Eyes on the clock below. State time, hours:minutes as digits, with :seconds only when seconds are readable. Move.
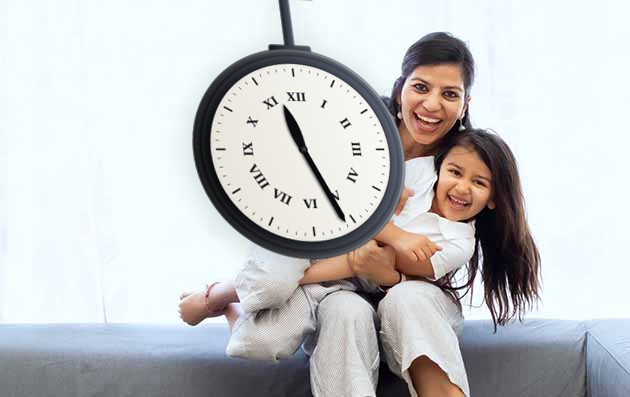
11:26
